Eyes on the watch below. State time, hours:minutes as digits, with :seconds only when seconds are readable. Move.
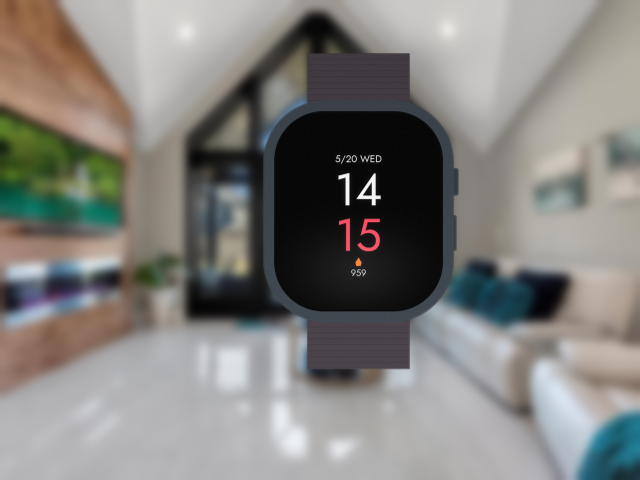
14:15
